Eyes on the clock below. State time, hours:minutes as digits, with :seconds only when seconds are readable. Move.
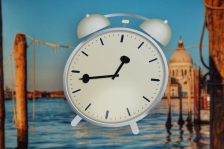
12:43
